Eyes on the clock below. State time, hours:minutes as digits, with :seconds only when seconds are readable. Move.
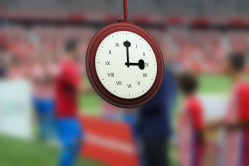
3:00
